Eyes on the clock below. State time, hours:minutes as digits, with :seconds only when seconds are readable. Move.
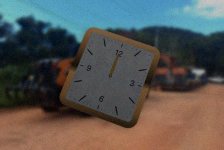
12:00
